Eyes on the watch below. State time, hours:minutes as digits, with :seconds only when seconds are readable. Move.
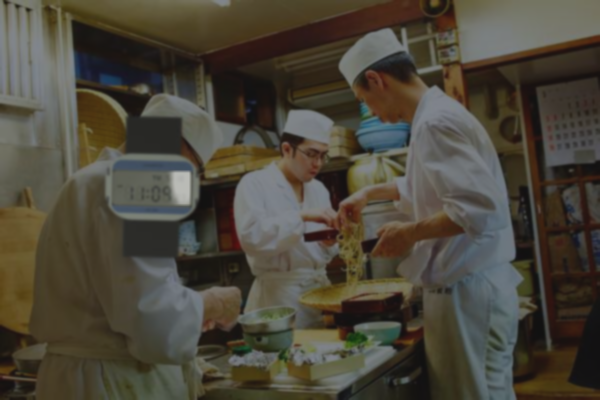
11:09
